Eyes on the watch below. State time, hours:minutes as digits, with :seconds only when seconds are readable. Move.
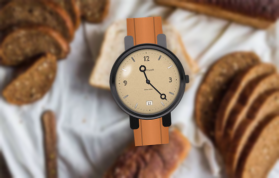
11:23
